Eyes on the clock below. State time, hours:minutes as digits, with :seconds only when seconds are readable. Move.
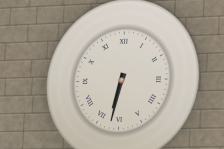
6:32
